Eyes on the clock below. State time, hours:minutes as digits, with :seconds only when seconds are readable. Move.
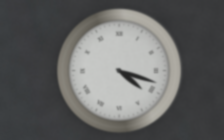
4:18
